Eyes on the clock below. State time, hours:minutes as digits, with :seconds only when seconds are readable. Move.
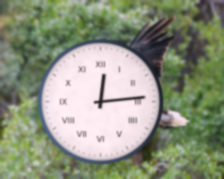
12:14
